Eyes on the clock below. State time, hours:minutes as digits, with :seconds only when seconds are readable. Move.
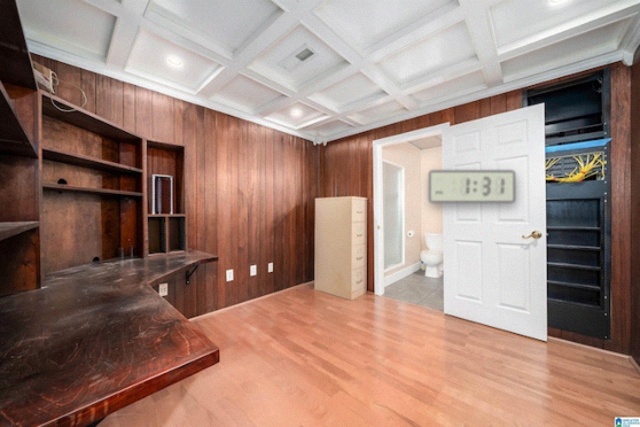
1:31
